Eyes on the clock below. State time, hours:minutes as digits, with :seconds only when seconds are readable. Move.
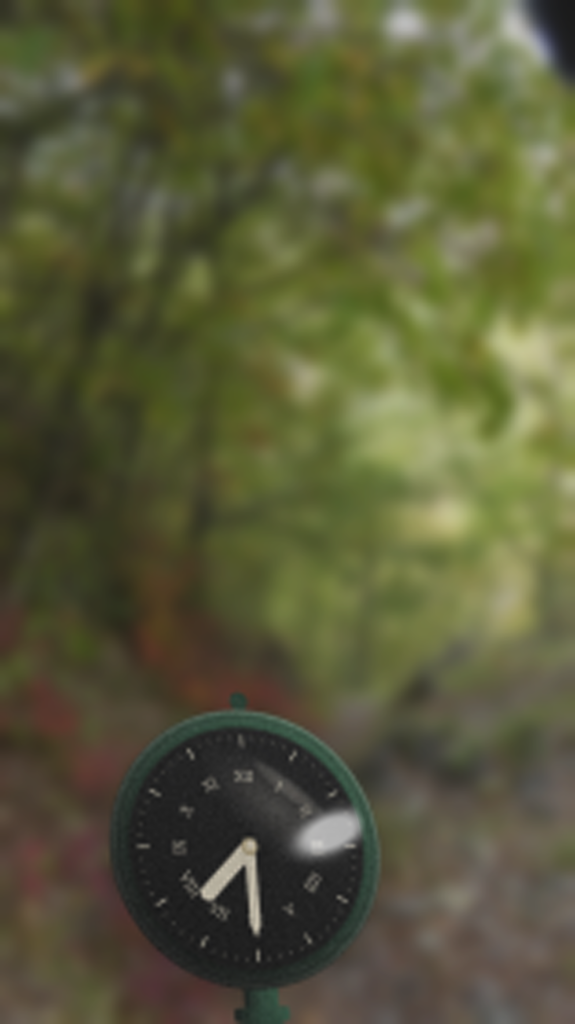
7:30
